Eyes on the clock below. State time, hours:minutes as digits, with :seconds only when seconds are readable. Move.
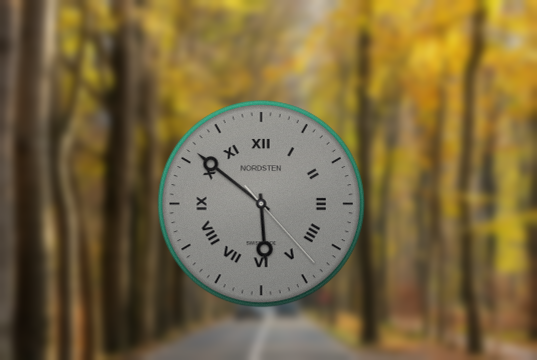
5:51:23
